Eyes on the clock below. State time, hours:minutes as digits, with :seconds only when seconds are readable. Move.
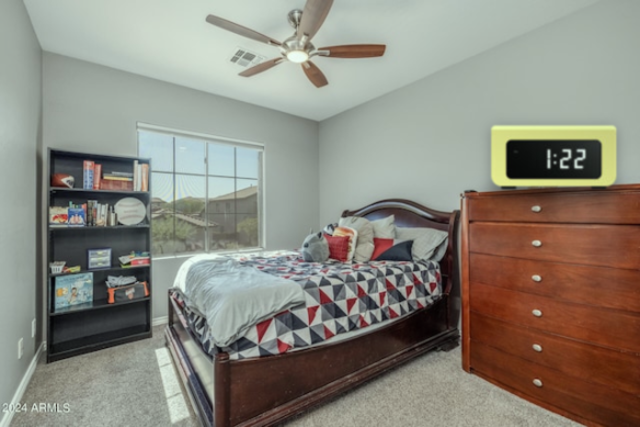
1:22
